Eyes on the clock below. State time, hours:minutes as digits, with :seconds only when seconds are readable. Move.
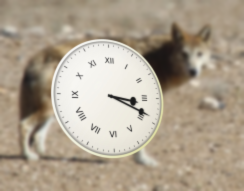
3:19
